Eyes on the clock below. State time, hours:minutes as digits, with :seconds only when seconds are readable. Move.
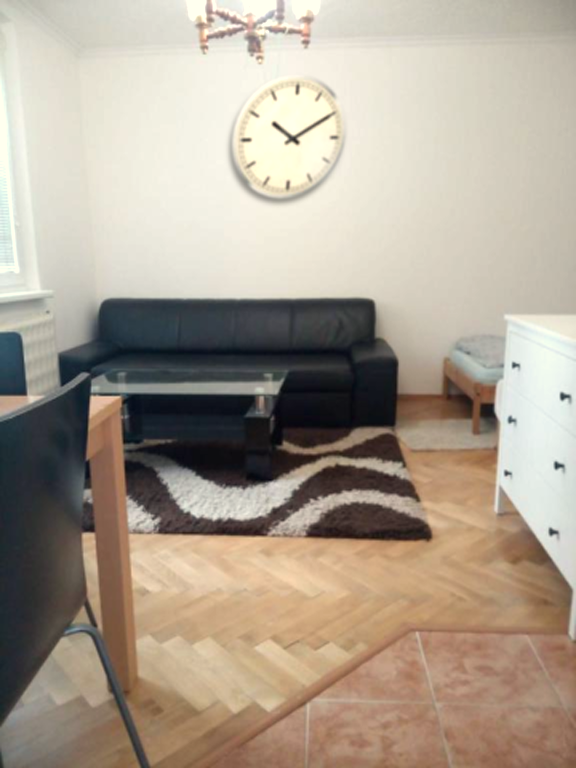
10:10
